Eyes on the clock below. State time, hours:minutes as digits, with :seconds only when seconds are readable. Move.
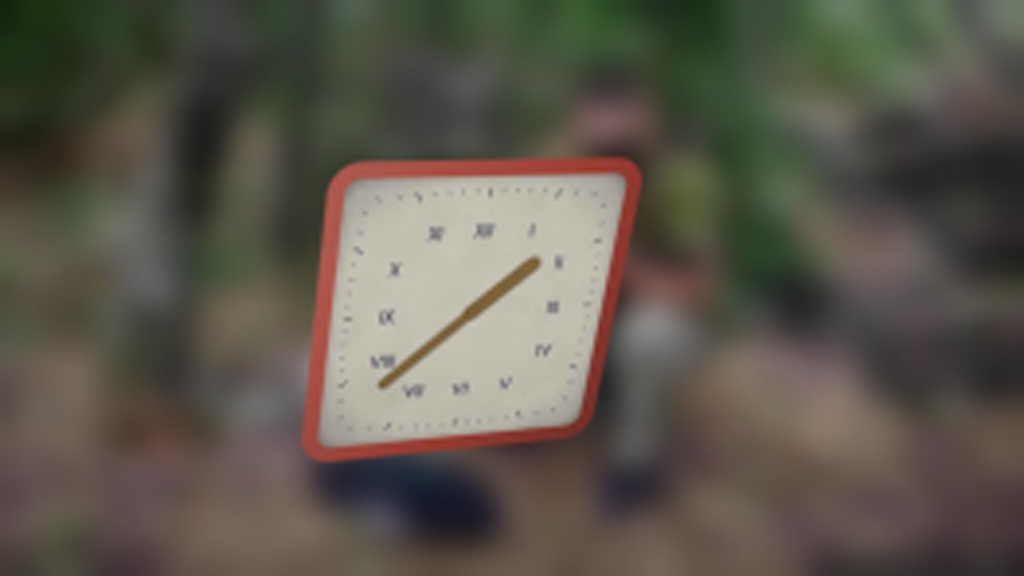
1:38
